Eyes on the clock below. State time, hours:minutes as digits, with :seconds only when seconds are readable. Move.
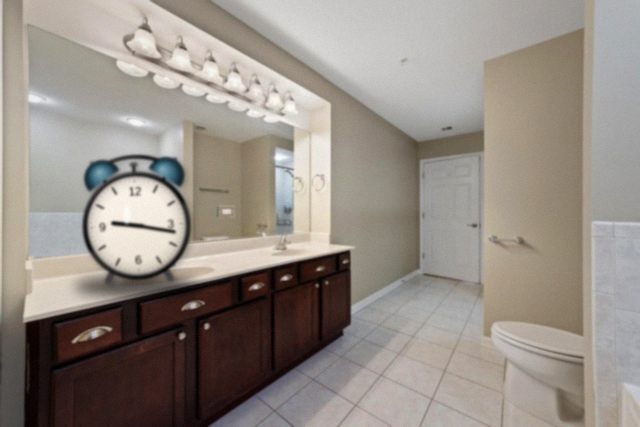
9:17
